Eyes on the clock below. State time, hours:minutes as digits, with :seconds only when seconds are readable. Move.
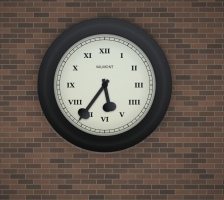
5:36
